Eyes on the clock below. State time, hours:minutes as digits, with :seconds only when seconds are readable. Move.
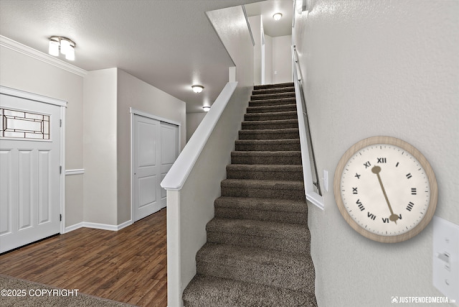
11:27
